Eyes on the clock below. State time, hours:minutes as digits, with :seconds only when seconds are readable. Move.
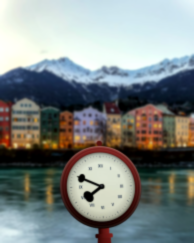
7:49
